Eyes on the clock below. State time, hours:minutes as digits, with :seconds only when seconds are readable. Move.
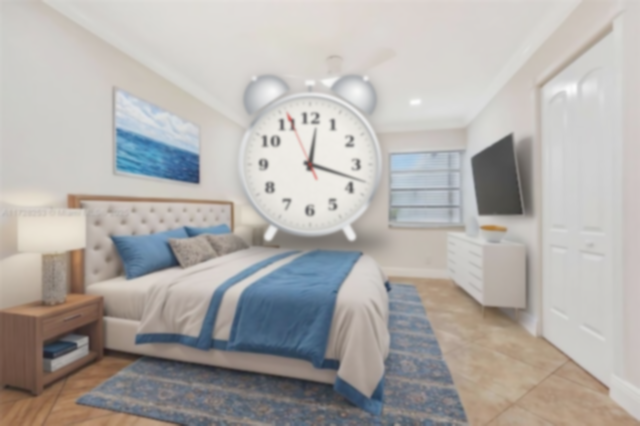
12:17:56
